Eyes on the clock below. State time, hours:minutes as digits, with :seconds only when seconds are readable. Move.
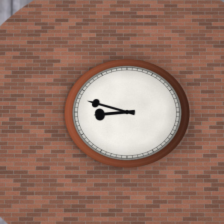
8:48
